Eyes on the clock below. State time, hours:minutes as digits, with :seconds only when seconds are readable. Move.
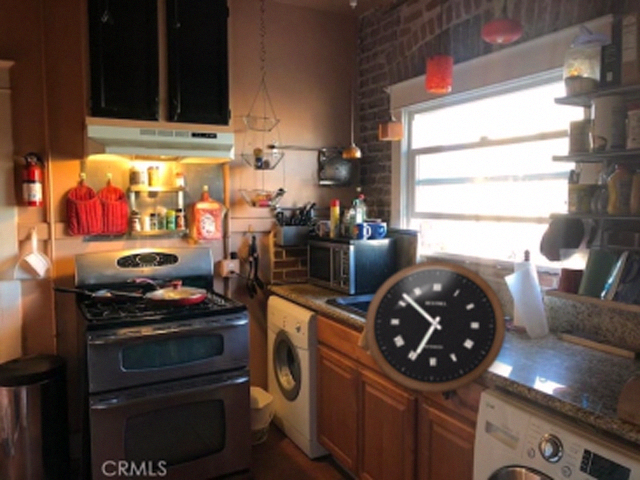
6:52
